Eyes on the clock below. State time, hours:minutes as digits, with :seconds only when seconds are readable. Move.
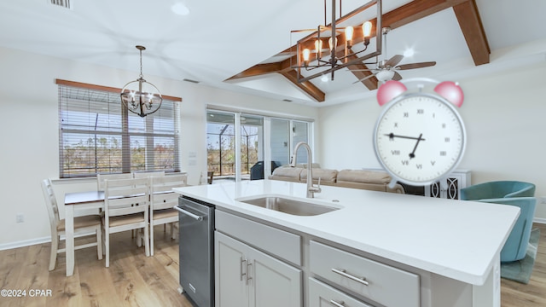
6:46
